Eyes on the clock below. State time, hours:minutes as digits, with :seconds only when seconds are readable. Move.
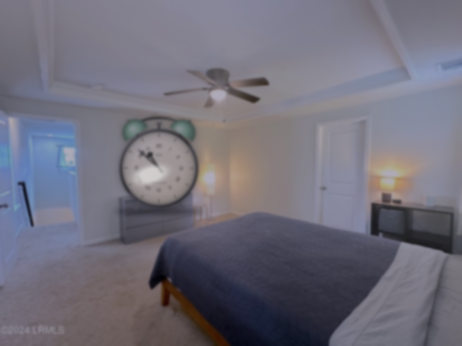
10:52
